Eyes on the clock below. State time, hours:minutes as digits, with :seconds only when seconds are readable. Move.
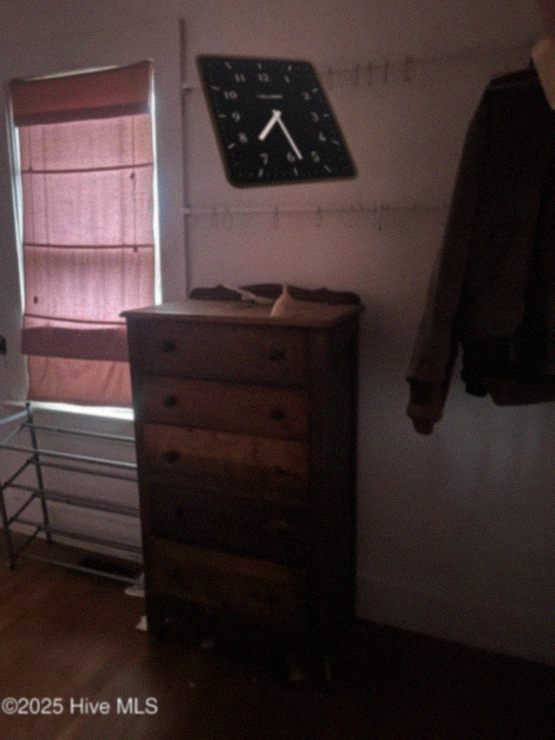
7:28
